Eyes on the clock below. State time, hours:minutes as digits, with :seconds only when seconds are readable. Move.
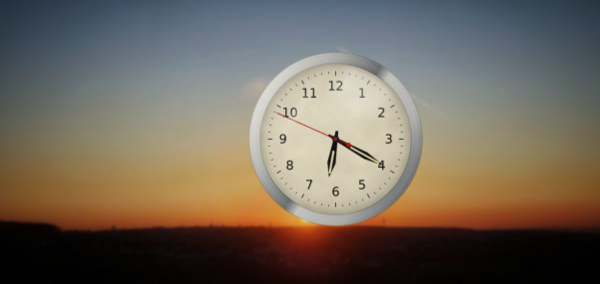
6:19:49
